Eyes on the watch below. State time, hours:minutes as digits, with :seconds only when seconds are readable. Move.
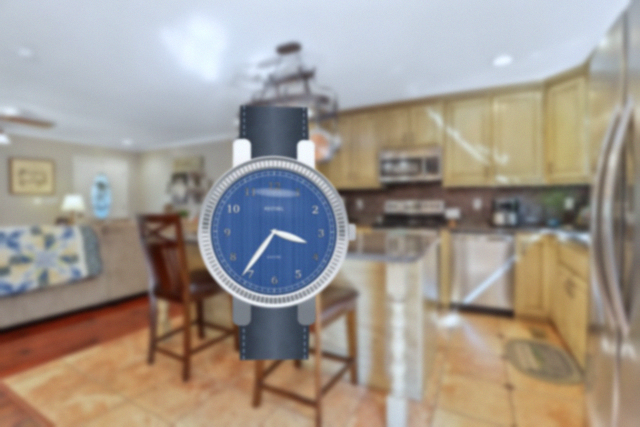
3:36
